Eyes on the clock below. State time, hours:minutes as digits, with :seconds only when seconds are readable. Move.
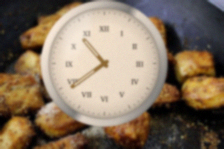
10:39
